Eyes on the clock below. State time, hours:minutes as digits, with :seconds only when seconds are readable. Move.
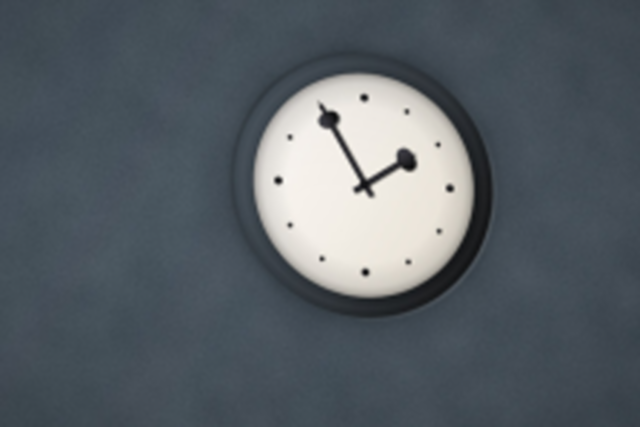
1:55
